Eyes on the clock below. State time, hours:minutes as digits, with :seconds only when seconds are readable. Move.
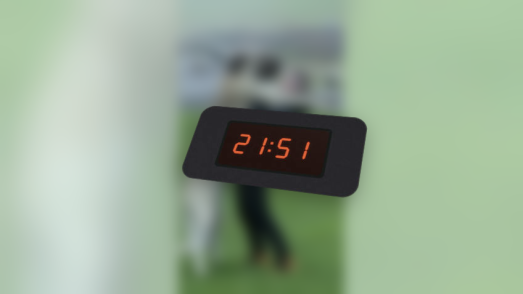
21:51
